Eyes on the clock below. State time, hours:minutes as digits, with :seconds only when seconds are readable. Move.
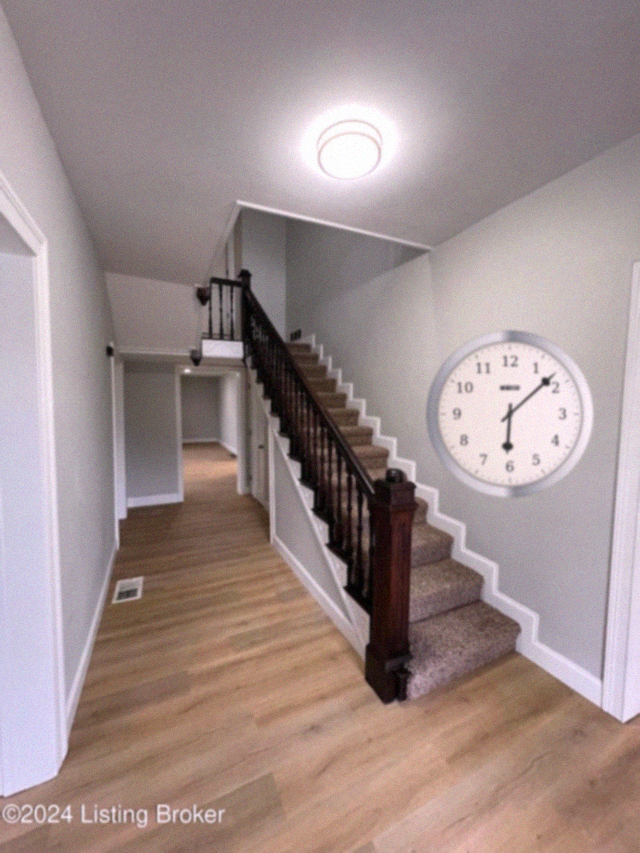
6:08
